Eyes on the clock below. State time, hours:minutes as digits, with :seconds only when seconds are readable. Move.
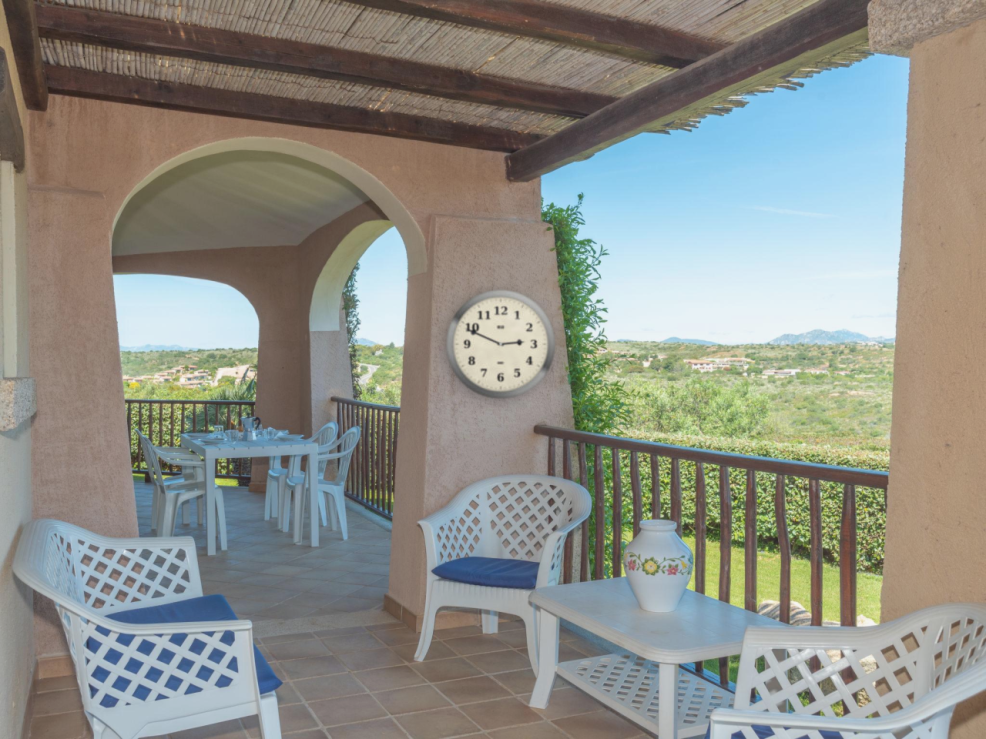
2:49
